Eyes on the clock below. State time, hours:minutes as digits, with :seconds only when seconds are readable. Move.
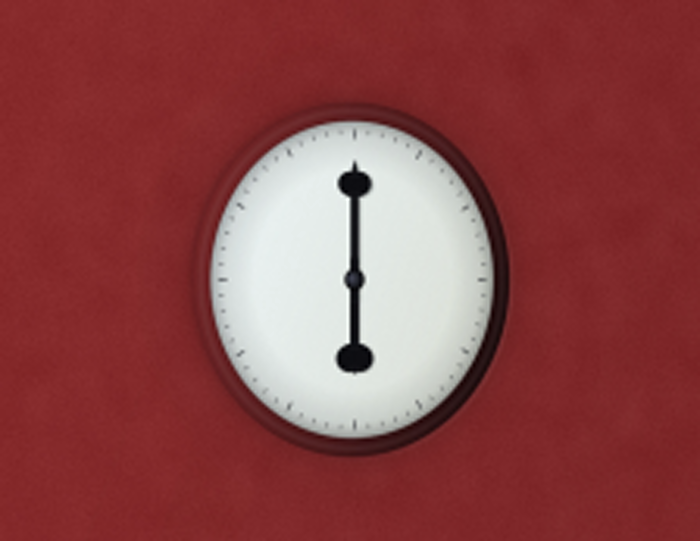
6:00
